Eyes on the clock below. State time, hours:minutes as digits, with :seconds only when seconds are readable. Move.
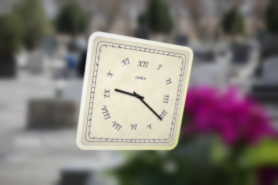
9:21
